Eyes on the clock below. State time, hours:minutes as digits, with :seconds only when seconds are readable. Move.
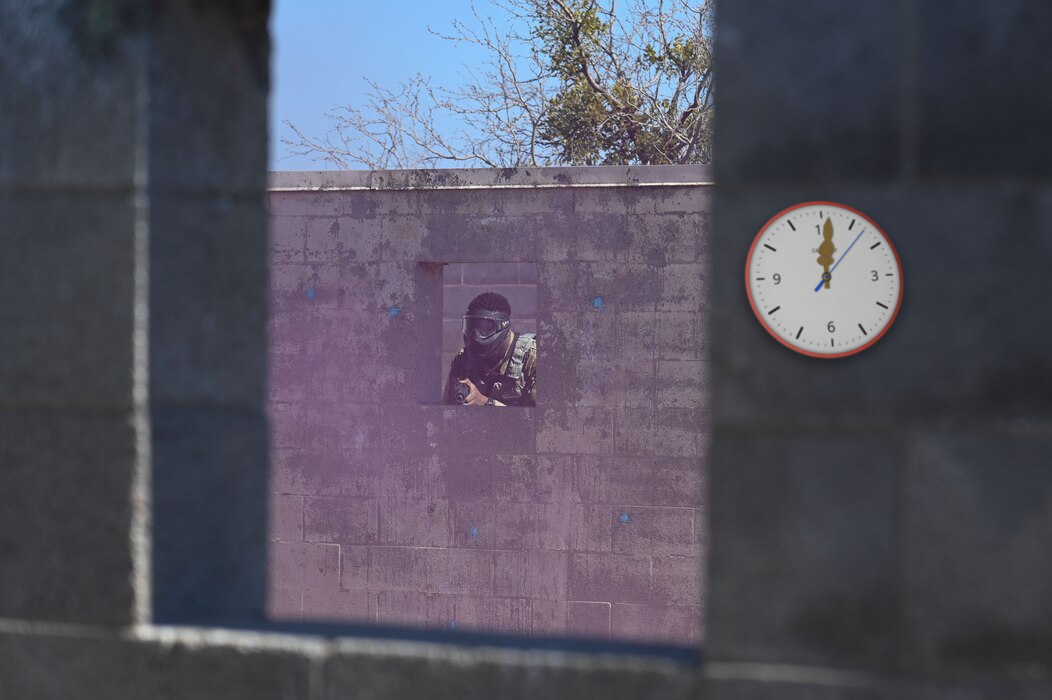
12:01:07
